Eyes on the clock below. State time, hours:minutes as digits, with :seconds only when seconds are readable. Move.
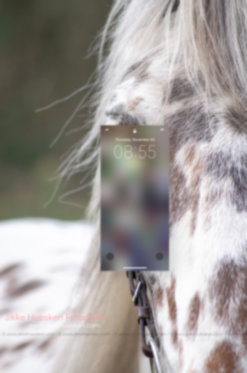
8:55
